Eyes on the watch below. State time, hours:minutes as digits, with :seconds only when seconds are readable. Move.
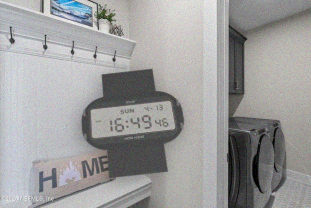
16:49:46
